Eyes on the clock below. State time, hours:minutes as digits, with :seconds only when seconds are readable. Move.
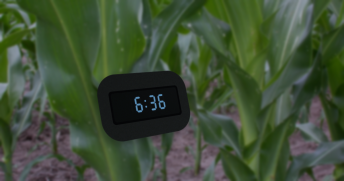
6:36
